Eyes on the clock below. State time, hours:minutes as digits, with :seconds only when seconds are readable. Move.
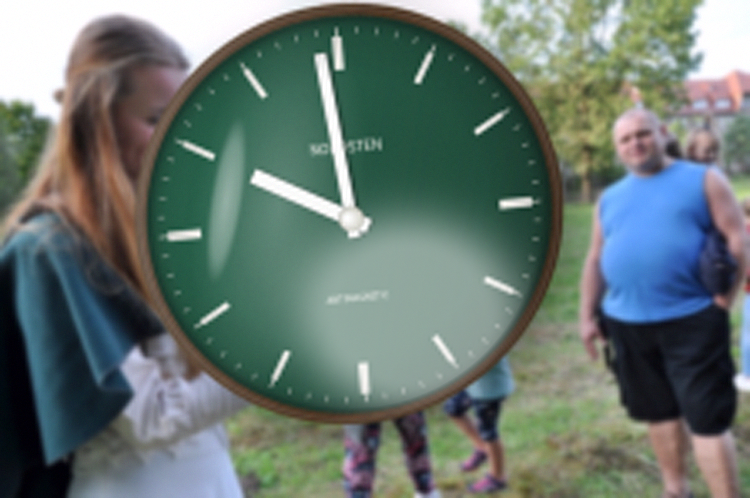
9:59
